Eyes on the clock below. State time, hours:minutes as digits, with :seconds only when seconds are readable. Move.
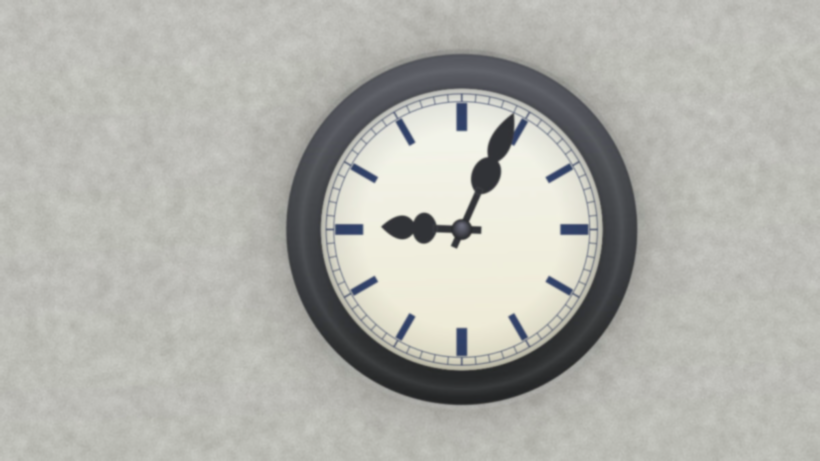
9:04
